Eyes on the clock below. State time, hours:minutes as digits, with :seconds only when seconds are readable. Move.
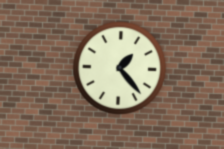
1:23
